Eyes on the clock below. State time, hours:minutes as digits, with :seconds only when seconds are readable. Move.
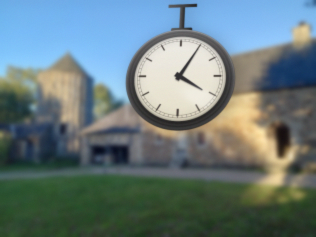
4:05
